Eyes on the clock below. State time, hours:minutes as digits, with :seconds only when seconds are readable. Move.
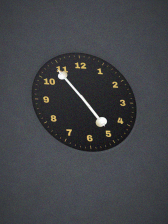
4:54
